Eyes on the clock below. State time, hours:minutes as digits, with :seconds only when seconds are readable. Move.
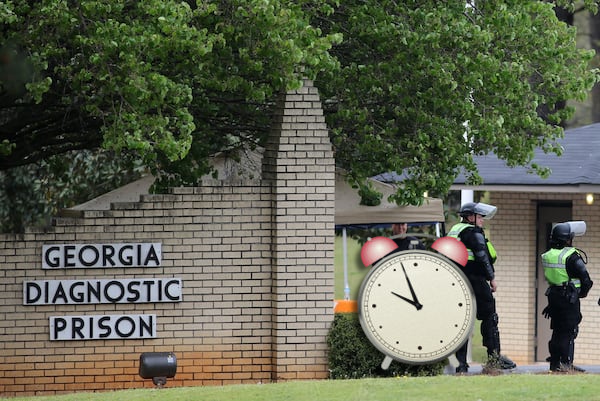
9:57
